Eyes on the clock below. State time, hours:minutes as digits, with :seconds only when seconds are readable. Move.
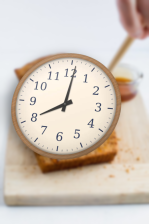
8:01
